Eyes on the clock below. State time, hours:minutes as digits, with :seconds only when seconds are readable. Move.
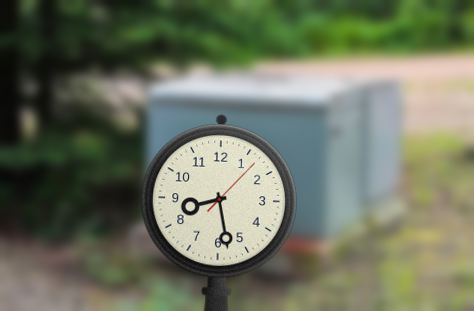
8:28:07
